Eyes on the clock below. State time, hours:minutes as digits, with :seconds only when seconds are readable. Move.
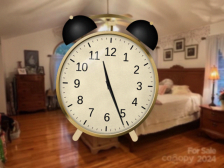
11:26
